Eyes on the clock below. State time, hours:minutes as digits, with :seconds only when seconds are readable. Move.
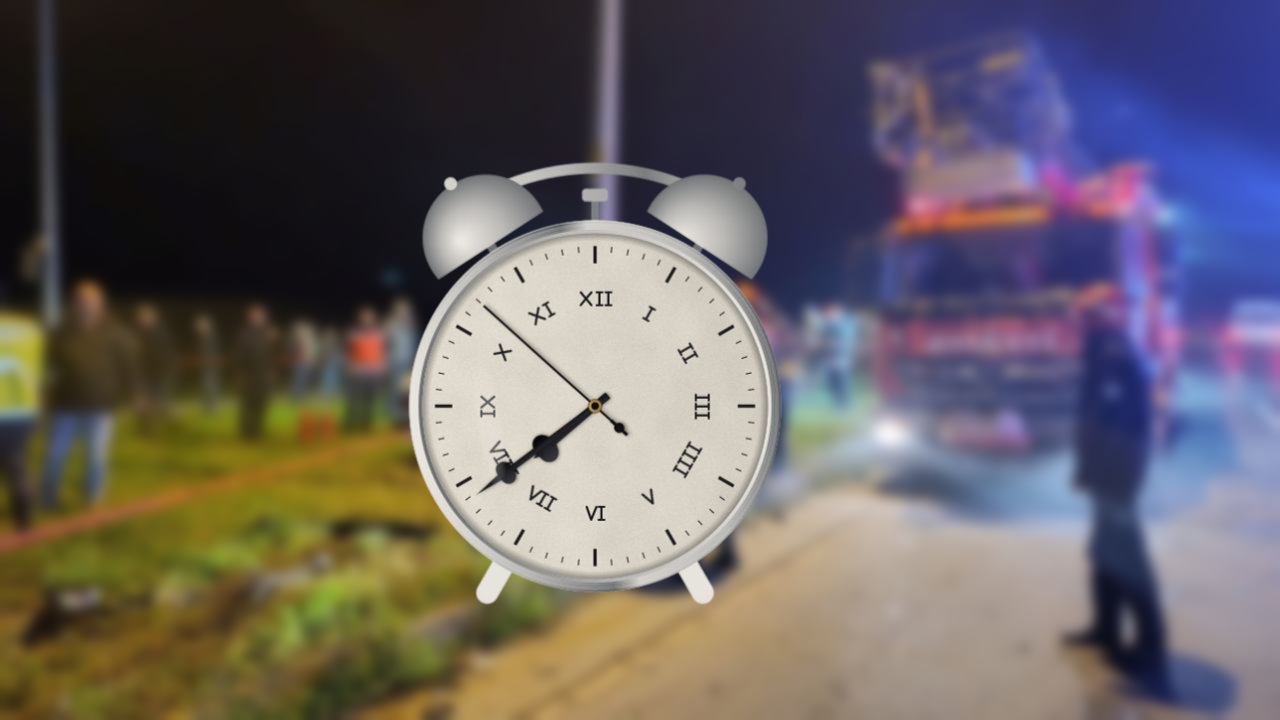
7:38:52
